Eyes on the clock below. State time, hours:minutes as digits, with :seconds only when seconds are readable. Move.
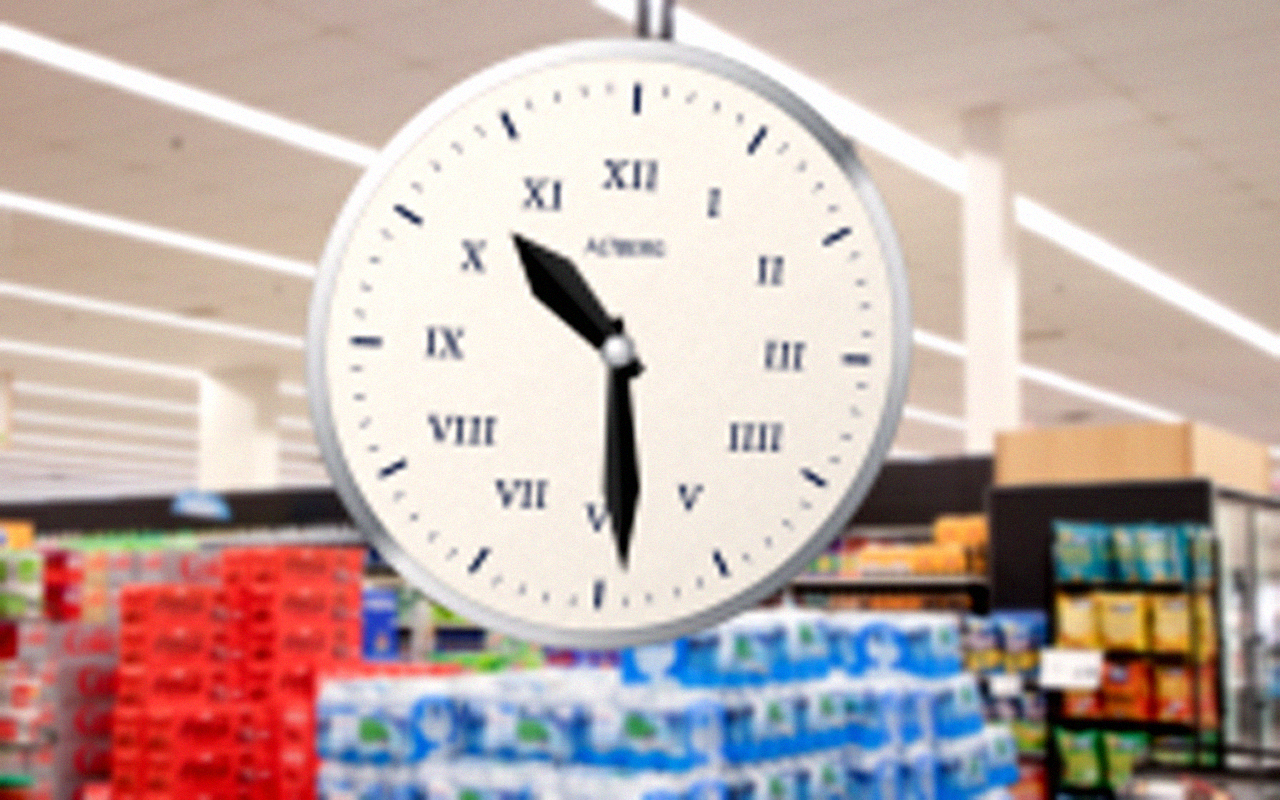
10:29
